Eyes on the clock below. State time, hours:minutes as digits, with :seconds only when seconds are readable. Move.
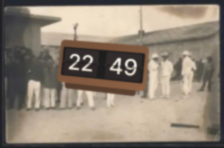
22:49
